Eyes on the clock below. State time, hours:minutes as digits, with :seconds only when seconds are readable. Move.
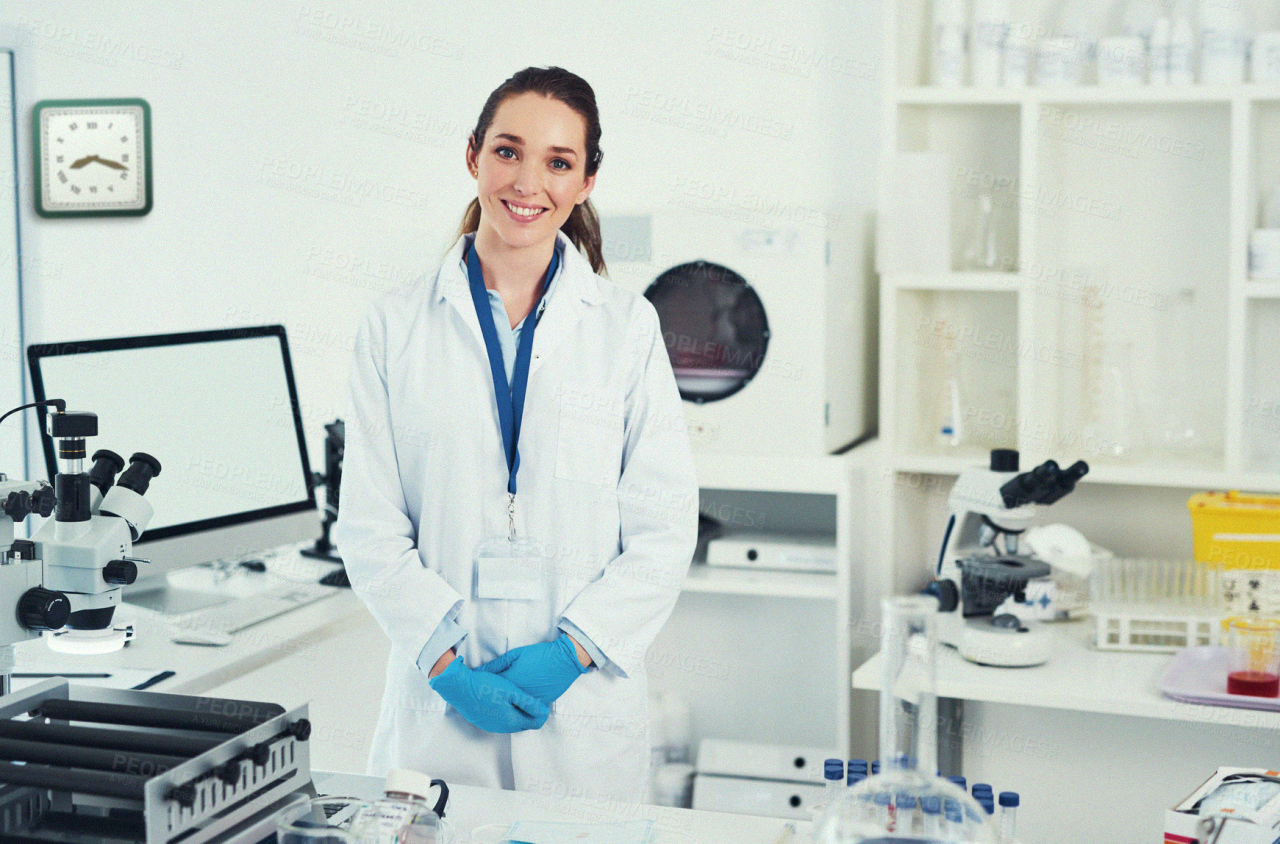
8:18
